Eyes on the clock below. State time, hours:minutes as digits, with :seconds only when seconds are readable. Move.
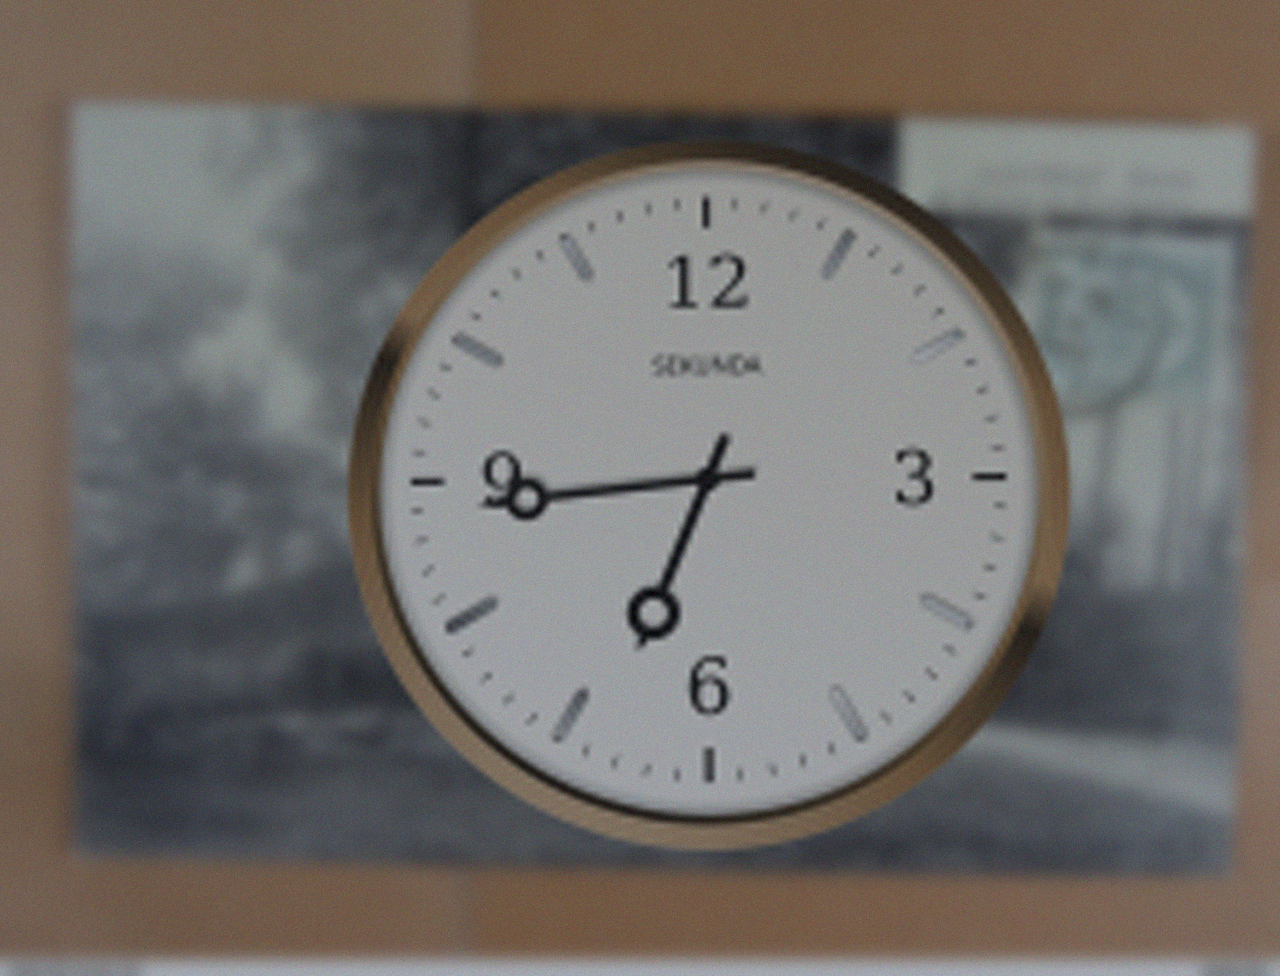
6:44
